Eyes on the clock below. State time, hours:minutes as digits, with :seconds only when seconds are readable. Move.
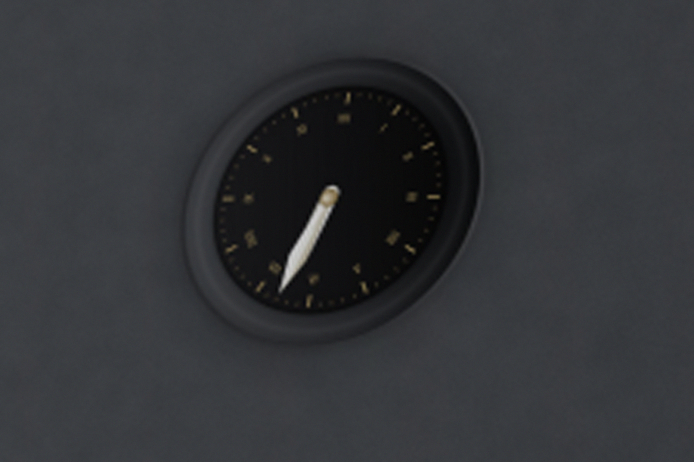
6:33
